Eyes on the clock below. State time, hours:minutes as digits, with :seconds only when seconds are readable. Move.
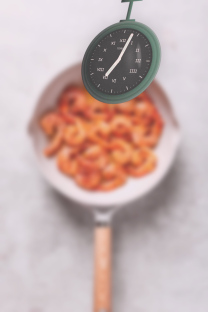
7:03
